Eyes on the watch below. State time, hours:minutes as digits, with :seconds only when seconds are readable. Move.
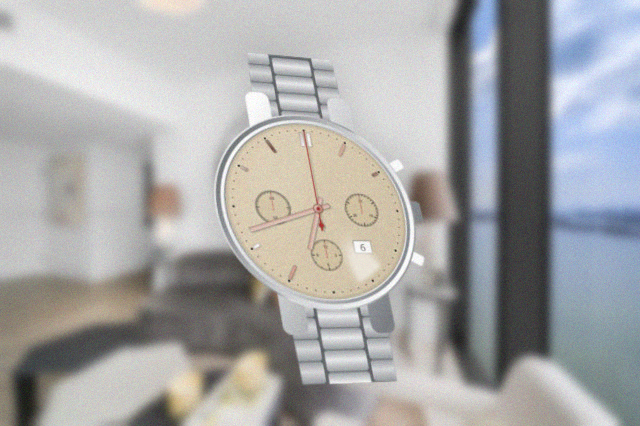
6:42
